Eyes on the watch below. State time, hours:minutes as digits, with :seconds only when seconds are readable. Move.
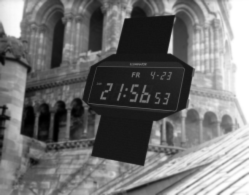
21:56:53
